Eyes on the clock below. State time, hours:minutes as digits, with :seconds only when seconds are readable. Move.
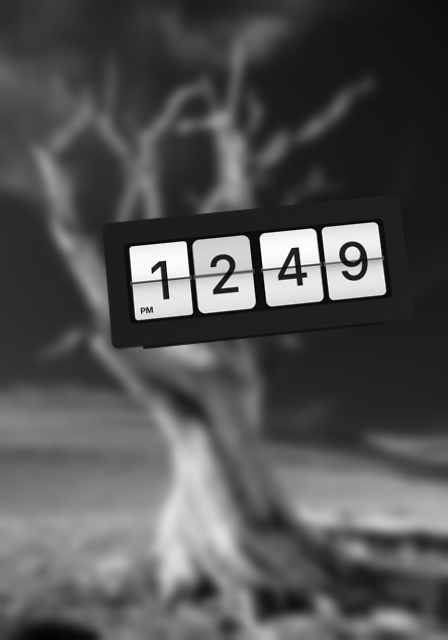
12:49
